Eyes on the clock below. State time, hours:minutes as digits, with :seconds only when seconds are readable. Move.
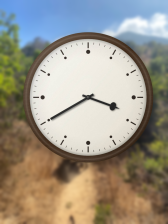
3:40
